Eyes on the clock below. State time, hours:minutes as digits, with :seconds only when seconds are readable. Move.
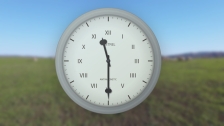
11:30
